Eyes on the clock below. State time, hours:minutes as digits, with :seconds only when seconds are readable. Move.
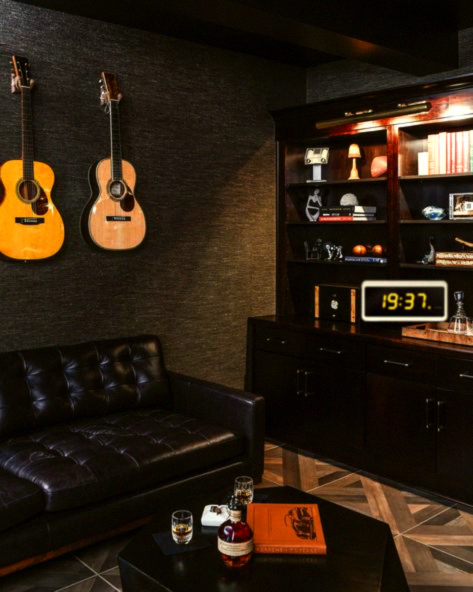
19:37
